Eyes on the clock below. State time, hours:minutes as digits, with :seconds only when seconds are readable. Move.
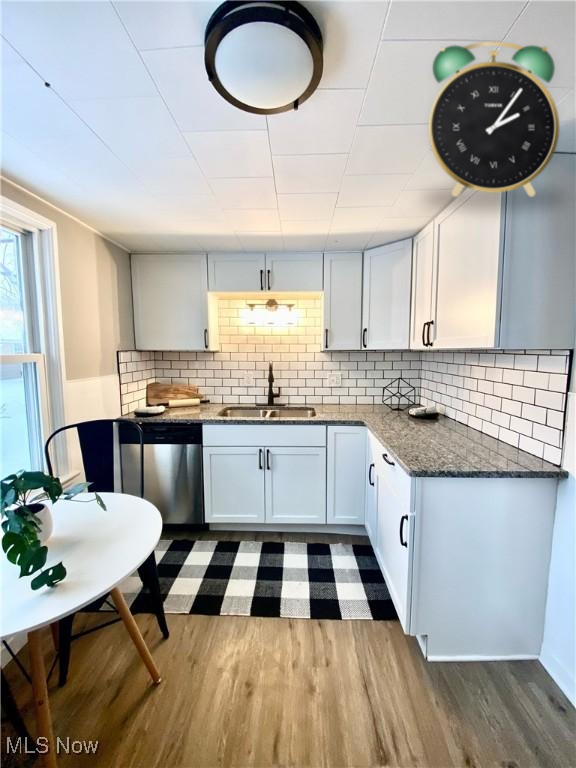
2:06
